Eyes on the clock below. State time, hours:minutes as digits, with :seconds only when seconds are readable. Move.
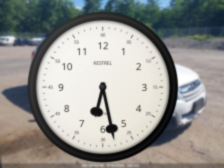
6:28
